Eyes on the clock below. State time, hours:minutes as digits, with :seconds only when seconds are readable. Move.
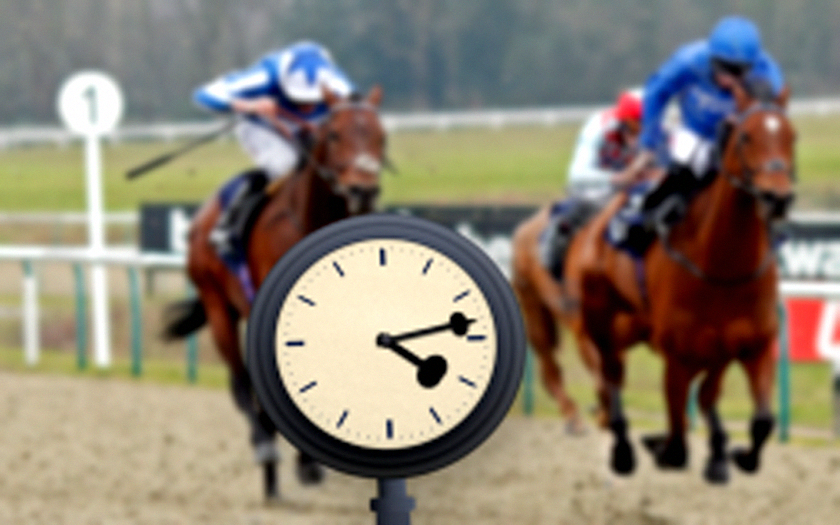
4:13
